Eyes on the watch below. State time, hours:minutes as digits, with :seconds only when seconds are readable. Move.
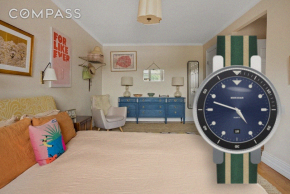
4:48
